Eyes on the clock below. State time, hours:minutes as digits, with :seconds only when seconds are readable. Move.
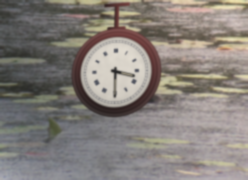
3:30
